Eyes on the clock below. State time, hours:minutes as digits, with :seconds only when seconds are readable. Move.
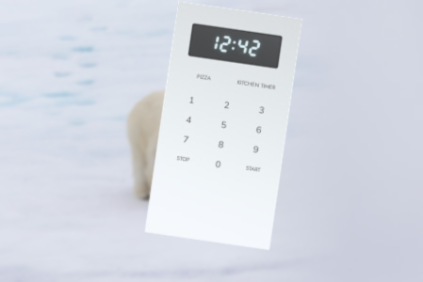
12:42
